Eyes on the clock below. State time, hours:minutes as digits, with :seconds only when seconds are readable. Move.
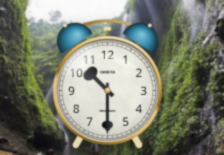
10:30
